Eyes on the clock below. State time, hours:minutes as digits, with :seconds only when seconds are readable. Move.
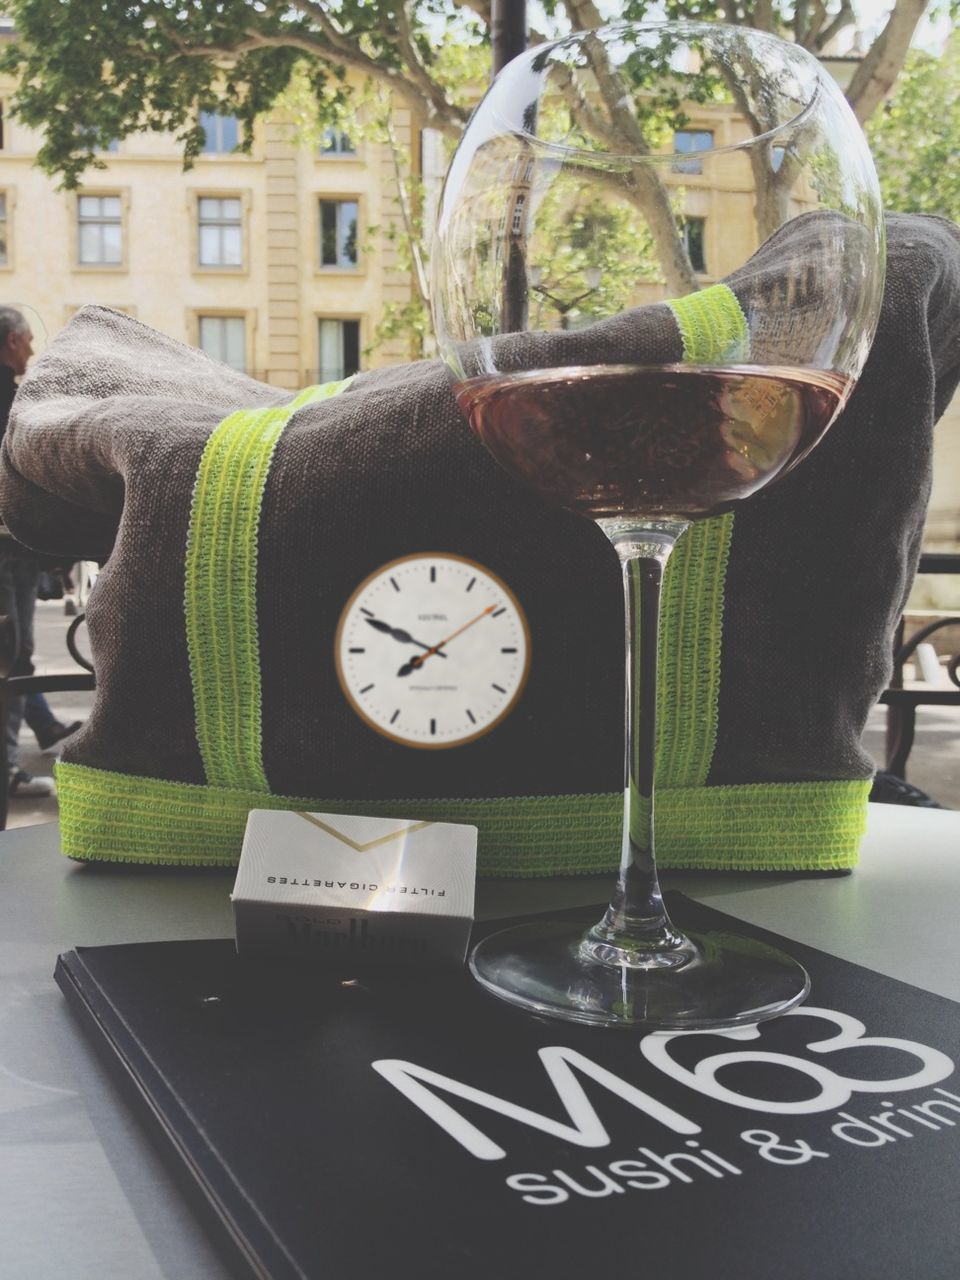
7:49:09
